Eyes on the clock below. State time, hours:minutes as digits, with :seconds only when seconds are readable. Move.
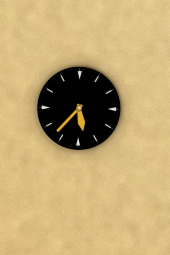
5:37
